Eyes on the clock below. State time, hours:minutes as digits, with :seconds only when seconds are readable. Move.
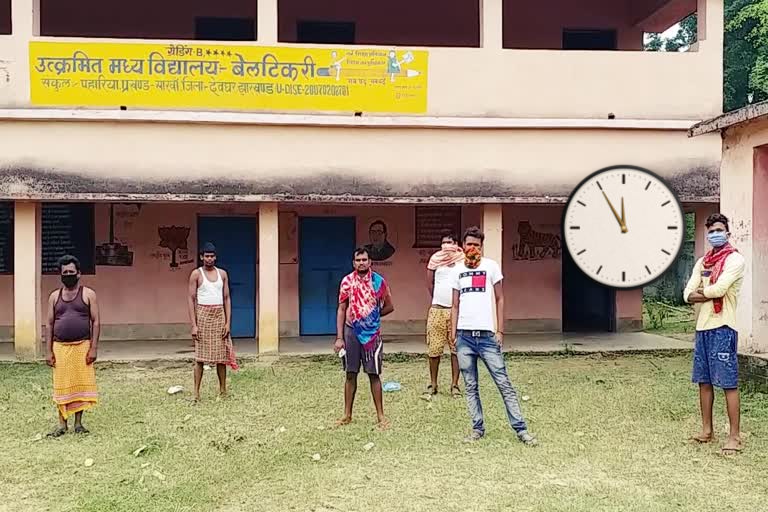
11:55
